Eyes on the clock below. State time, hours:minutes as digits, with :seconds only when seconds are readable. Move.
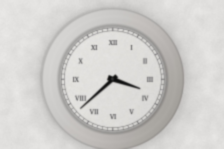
3:38
